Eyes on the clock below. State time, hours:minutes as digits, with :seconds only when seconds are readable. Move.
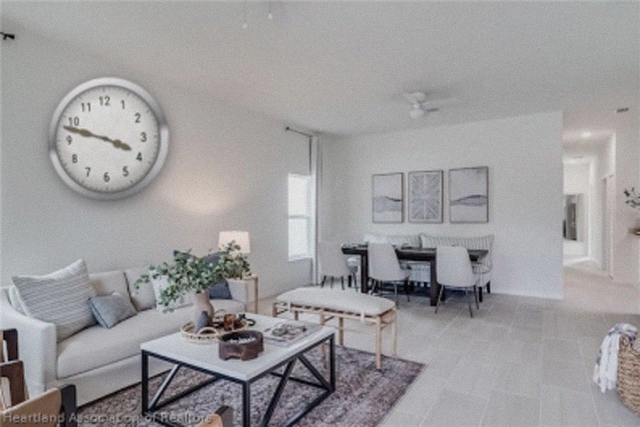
3:48
